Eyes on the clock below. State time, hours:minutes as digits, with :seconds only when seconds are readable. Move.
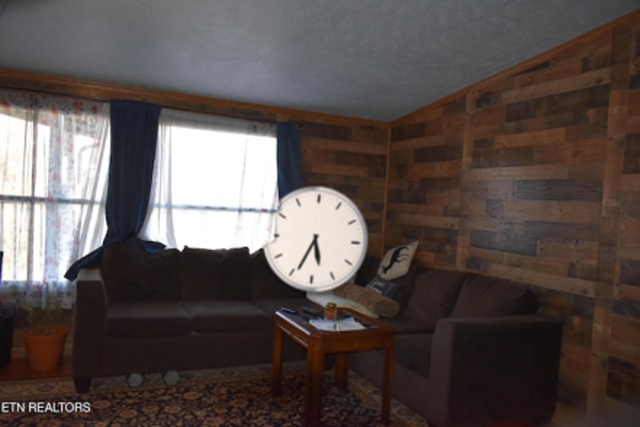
5:34
